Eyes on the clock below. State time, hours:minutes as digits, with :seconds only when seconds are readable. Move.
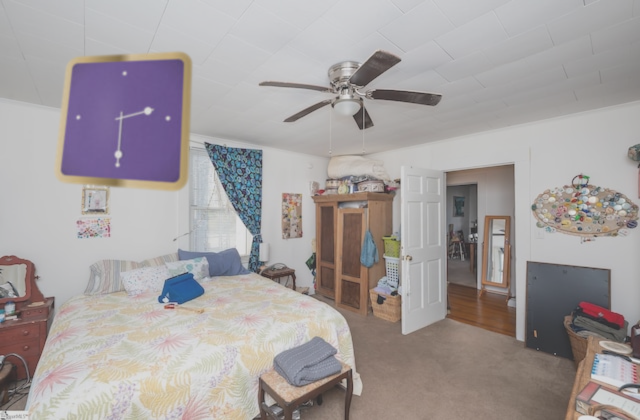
2:30
